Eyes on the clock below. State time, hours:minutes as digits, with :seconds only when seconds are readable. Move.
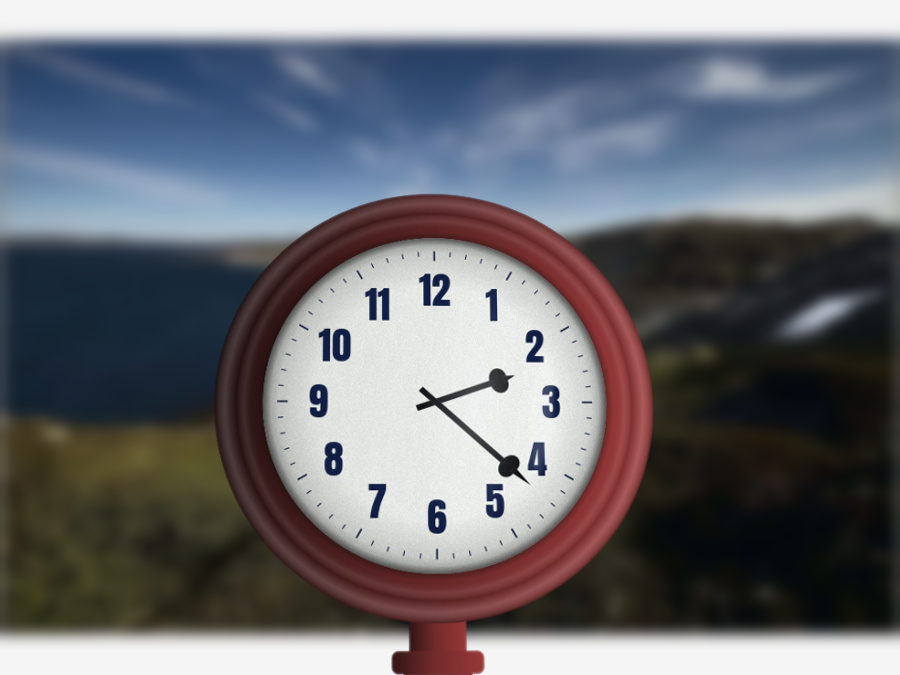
2:22
